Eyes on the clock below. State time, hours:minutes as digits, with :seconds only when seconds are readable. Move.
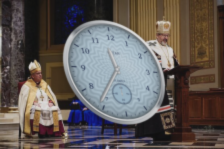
11:36
